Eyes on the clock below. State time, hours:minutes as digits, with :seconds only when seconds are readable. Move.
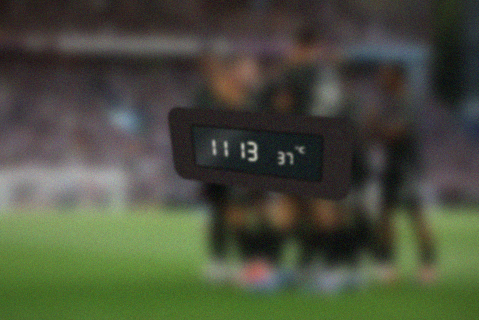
11:13
